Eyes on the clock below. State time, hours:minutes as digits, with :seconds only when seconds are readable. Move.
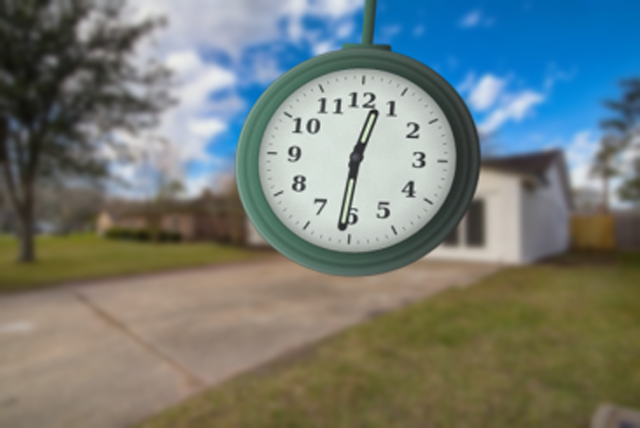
12:31
